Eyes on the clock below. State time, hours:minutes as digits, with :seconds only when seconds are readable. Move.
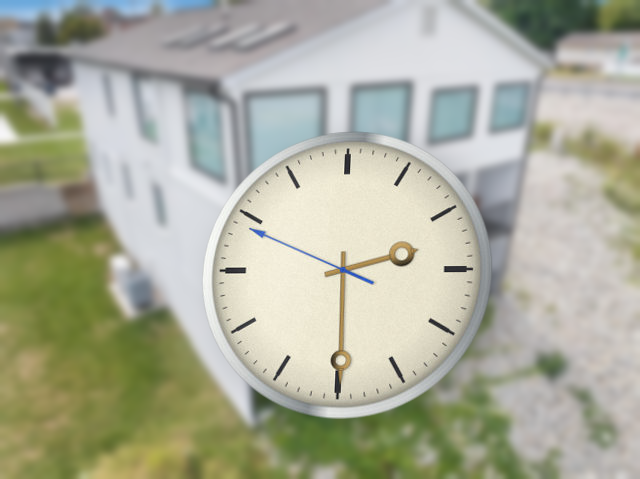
2:29:49
